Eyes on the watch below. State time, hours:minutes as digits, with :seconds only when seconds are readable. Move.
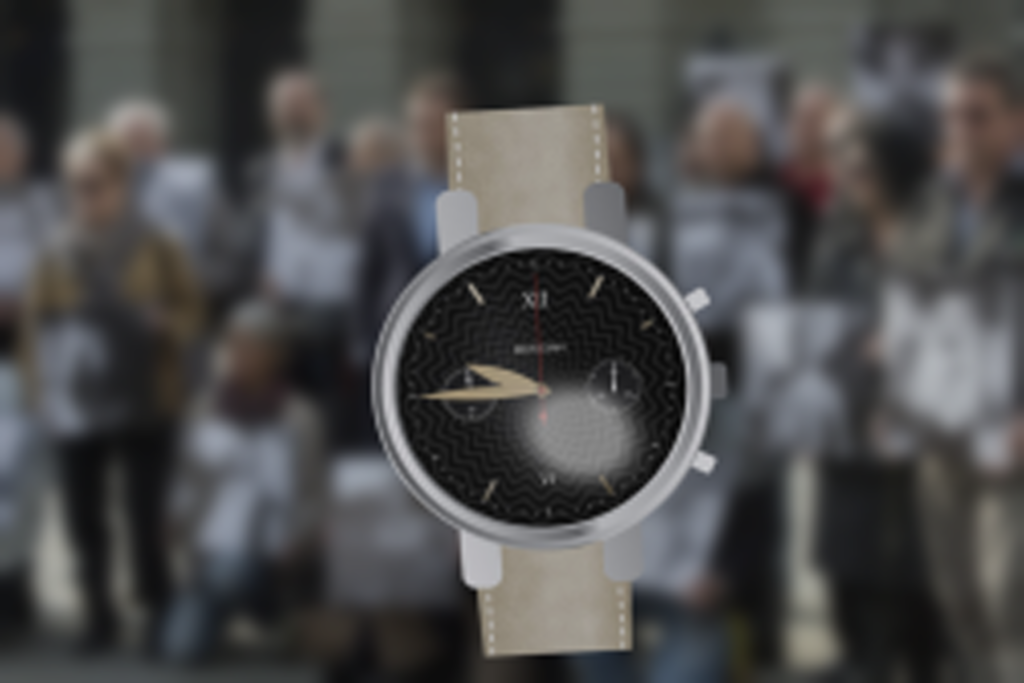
9:45
